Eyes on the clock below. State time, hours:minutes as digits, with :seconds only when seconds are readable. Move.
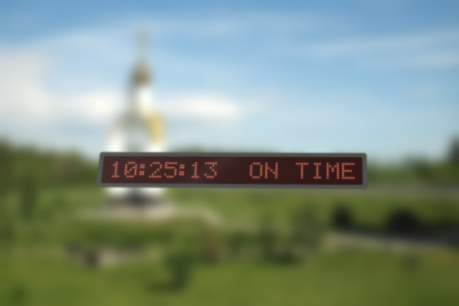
10:25:13
